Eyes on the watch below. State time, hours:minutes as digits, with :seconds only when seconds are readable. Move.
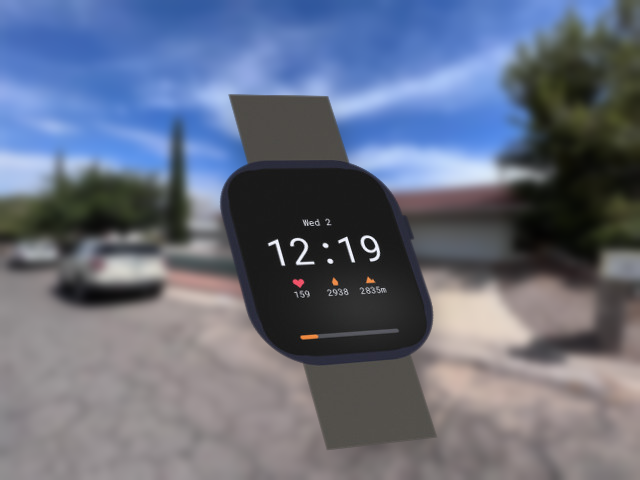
12:19
